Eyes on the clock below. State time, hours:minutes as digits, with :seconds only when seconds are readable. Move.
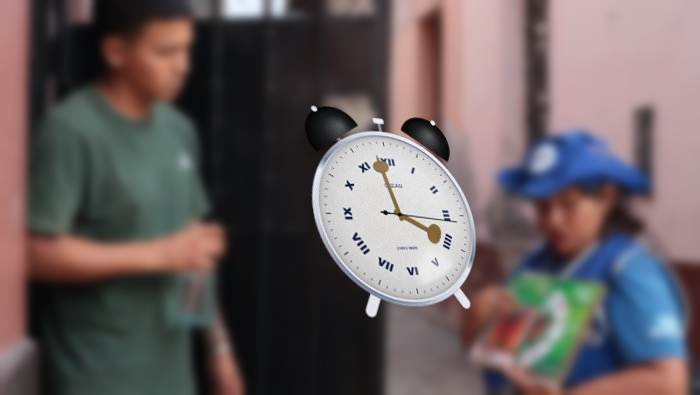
3:58:16
